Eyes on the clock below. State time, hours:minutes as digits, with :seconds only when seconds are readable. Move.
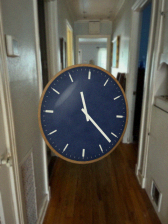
11:22
